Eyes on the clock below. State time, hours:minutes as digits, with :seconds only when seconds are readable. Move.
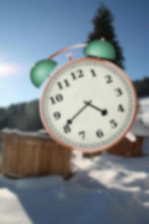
4:41
